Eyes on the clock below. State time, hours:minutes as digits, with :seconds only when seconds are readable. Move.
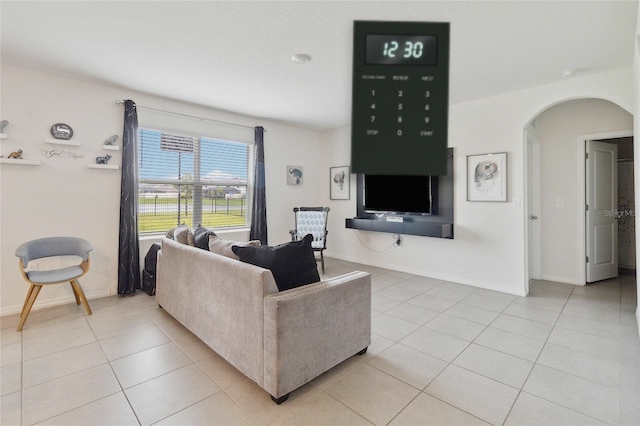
12:30
